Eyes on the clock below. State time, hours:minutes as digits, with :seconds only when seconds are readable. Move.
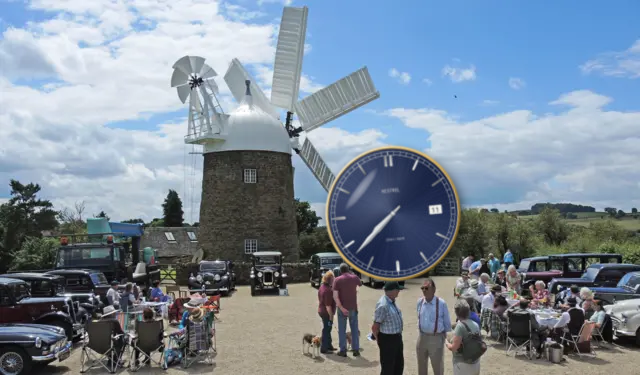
7:38
